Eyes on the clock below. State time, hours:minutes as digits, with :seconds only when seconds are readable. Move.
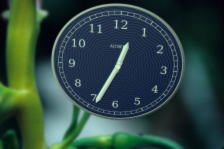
12:34
